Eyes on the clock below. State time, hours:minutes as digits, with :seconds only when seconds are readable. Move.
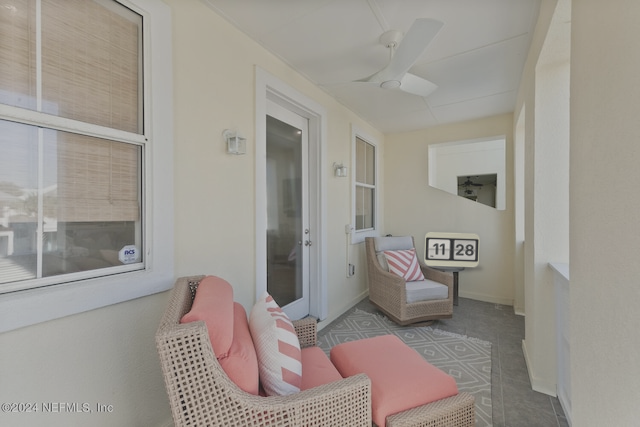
11:28
